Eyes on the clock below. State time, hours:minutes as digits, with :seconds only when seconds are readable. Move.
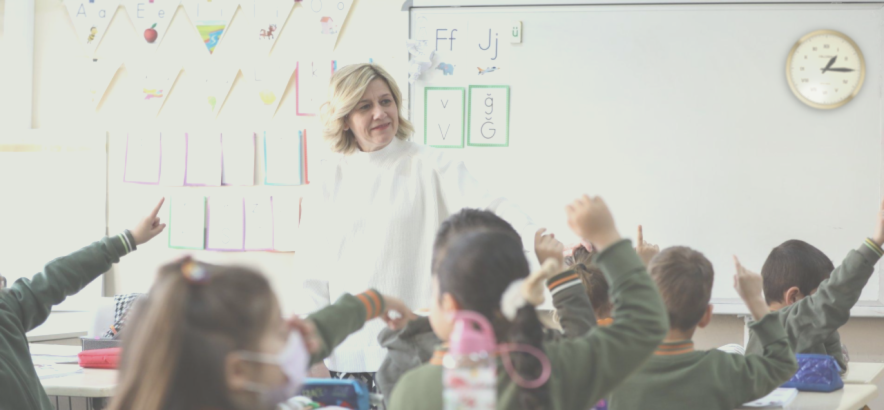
1:15
